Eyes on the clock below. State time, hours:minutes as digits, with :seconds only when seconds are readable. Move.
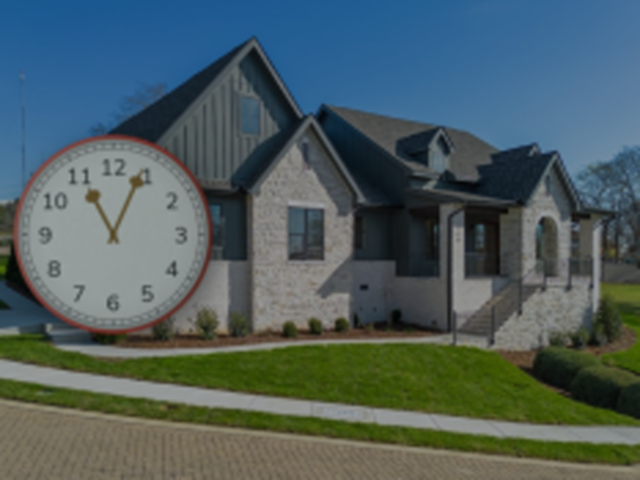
11:04
